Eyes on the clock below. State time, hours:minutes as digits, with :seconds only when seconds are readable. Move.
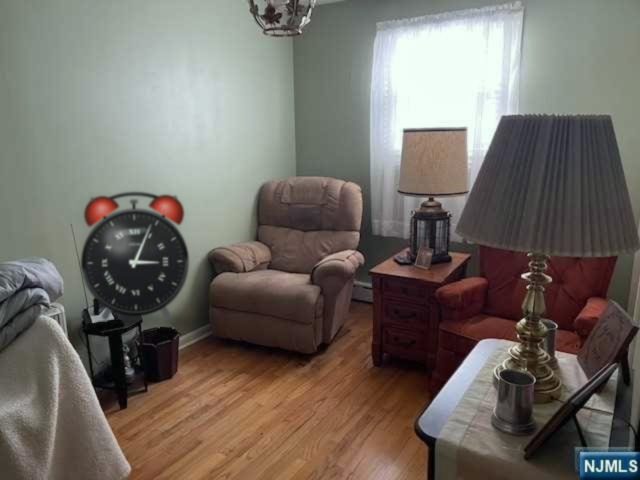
3:04
